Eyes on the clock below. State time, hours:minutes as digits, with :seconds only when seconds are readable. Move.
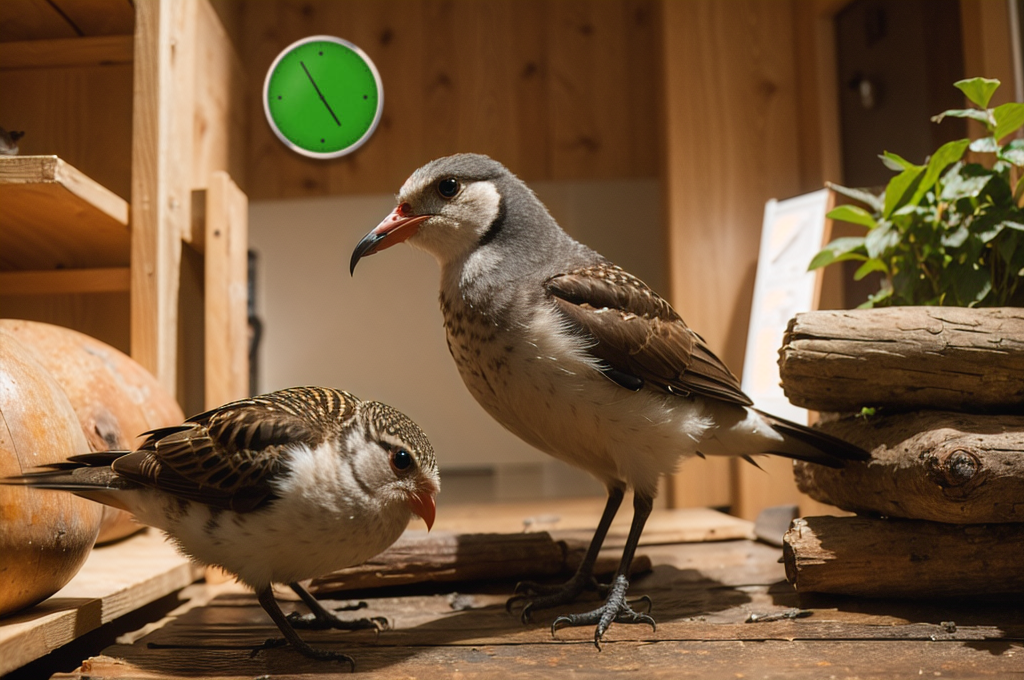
4:55
